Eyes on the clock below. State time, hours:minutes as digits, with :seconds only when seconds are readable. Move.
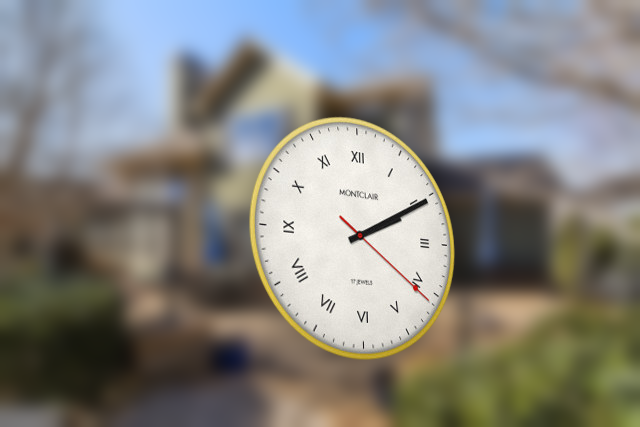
2:10:21
